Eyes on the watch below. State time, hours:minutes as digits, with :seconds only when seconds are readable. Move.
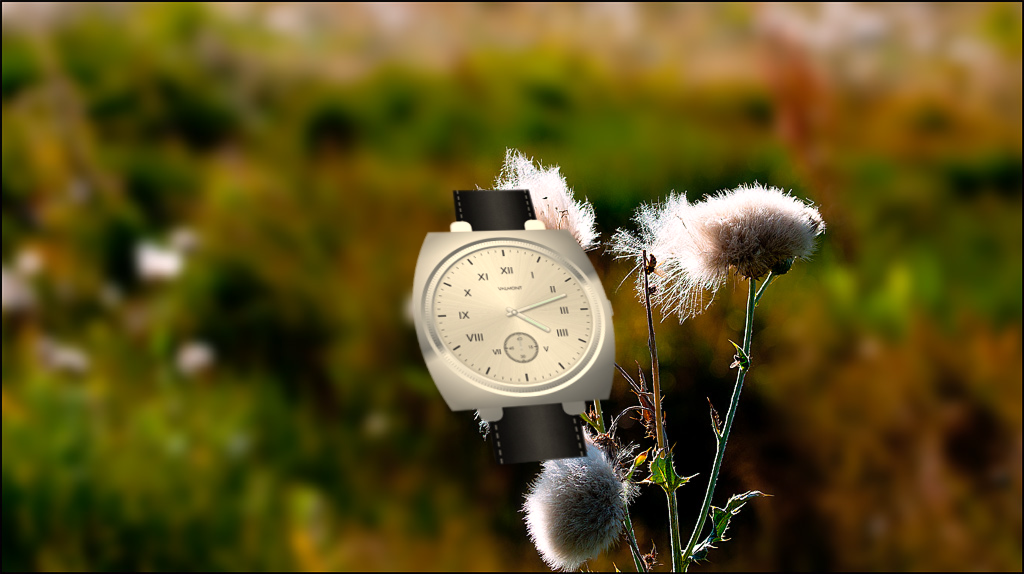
4:12
